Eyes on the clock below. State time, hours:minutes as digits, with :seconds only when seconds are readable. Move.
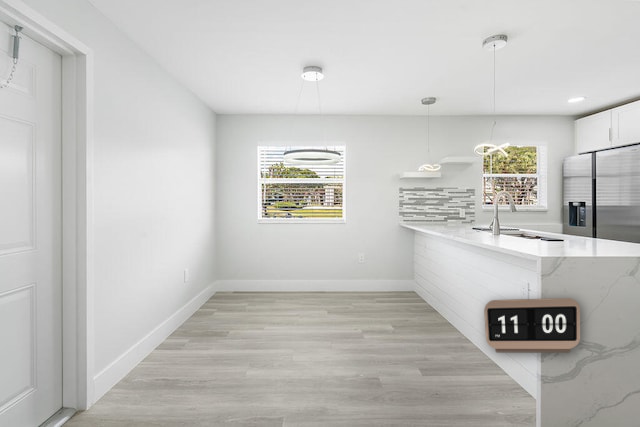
11:00
